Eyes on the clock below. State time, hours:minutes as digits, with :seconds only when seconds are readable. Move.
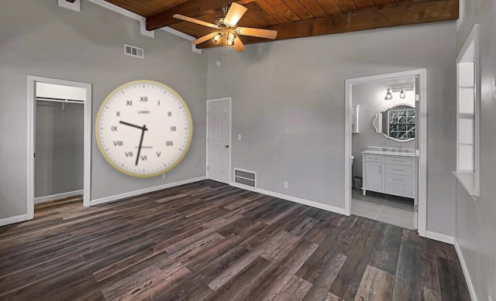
9:32
